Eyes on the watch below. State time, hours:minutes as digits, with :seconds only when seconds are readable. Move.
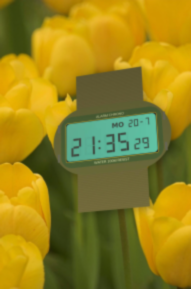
21:35:29
